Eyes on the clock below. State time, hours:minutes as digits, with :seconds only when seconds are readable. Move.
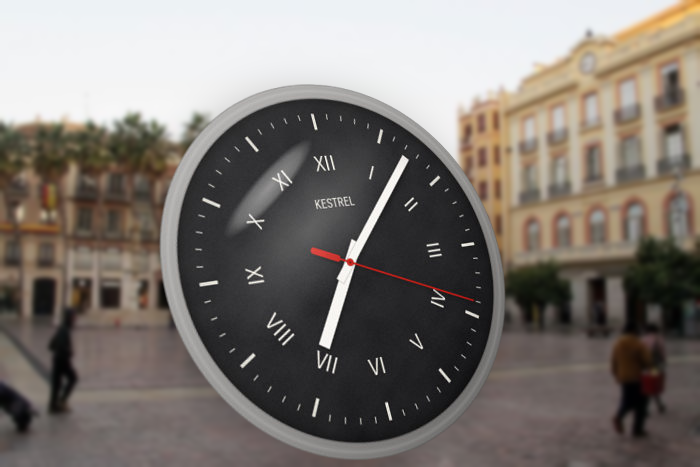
7:07:19
